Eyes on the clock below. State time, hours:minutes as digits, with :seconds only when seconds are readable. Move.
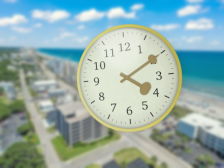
4:10
